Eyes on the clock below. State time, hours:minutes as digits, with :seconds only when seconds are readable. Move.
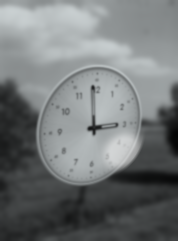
2:59
